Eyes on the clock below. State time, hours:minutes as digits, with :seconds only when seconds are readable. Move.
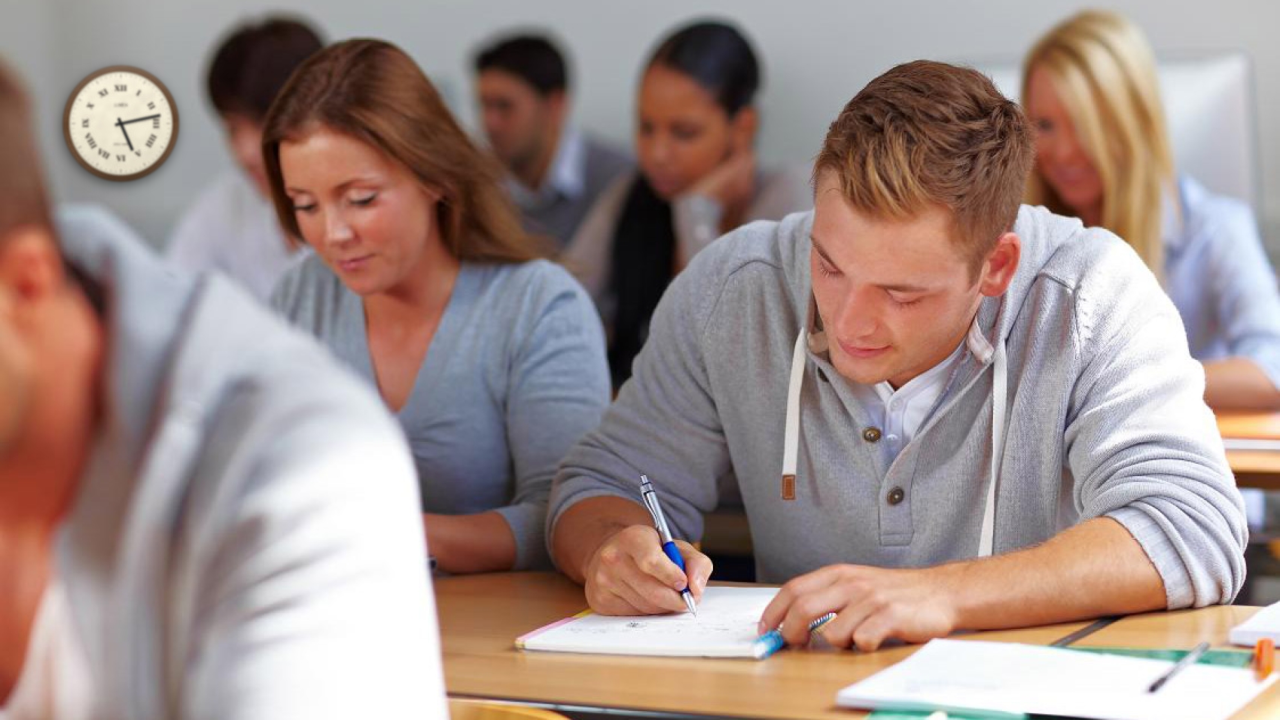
5:13
